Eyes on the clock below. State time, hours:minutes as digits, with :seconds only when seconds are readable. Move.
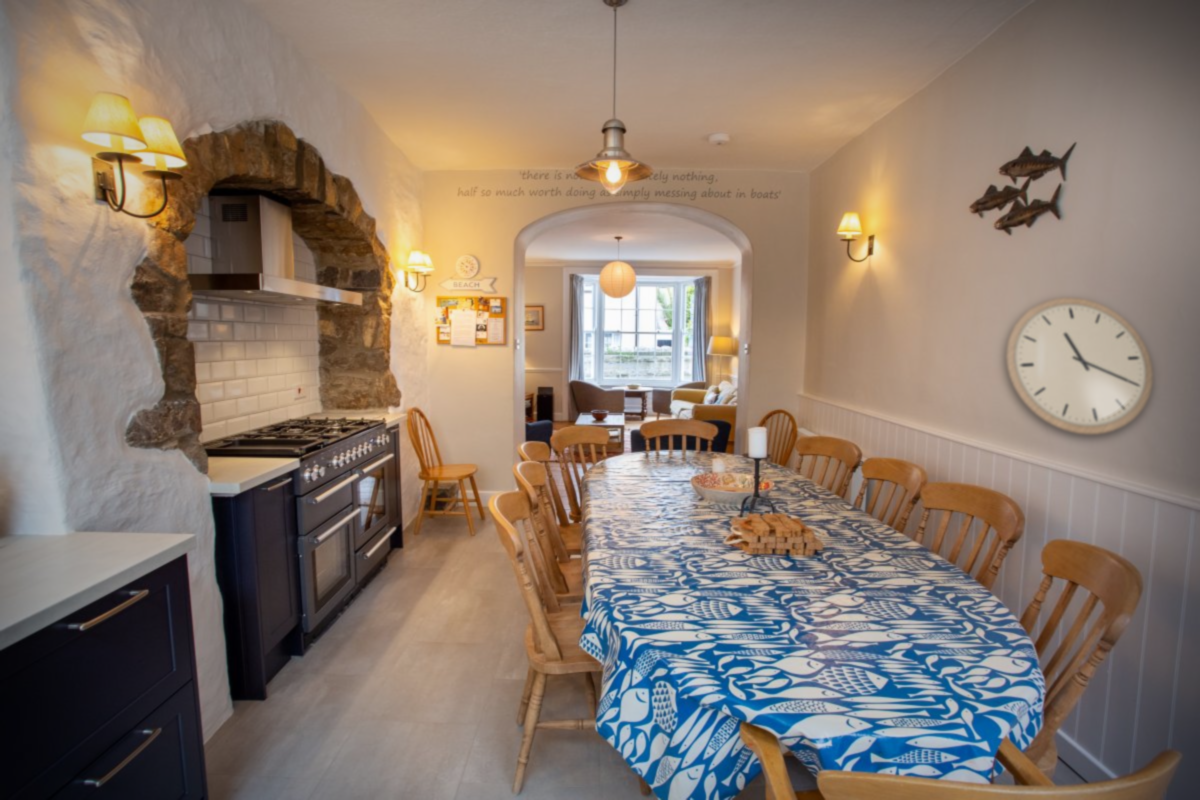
11:20
